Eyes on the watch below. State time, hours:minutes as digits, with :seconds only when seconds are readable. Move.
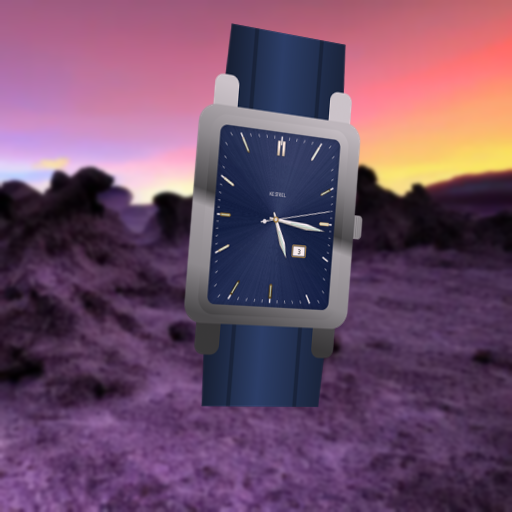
5:16:13
